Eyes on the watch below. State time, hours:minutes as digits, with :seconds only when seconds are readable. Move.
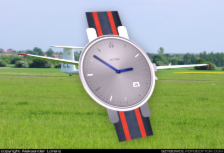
2:52
